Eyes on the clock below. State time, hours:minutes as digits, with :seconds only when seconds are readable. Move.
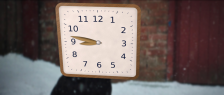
8:47
